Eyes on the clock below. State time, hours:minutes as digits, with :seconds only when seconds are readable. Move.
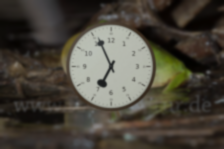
6:56
